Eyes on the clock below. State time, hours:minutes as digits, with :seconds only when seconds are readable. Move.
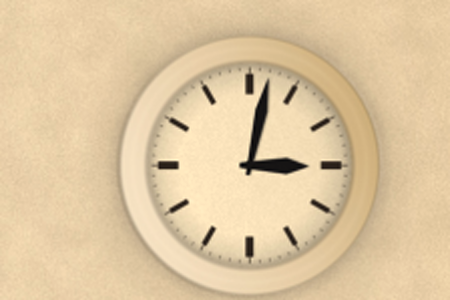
3:02
